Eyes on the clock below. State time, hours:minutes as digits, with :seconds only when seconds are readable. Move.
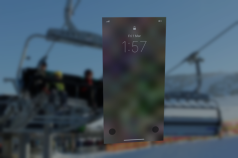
1:57
